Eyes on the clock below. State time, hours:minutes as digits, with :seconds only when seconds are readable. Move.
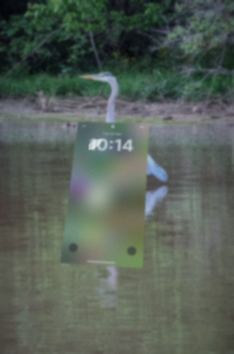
10:14
